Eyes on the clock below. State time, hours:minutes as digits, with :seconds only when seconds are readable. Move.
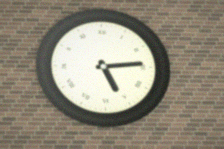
5:14
